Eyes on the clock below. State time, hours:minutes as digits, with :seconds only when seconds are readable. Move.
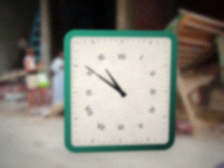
10:51
